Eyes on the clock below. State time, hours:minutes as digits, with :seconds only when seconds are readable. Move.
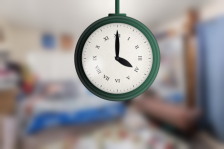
4:00
